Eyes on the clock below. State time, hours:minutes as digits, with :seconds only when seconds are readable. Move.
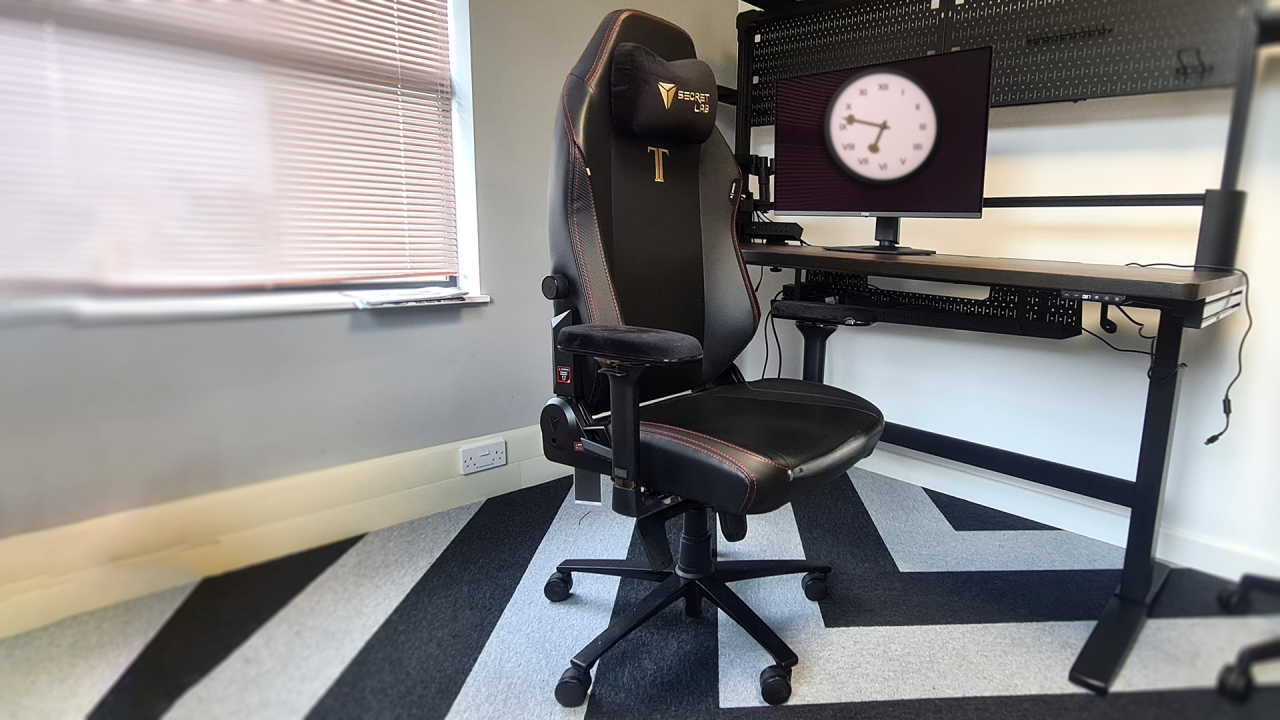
6:47
